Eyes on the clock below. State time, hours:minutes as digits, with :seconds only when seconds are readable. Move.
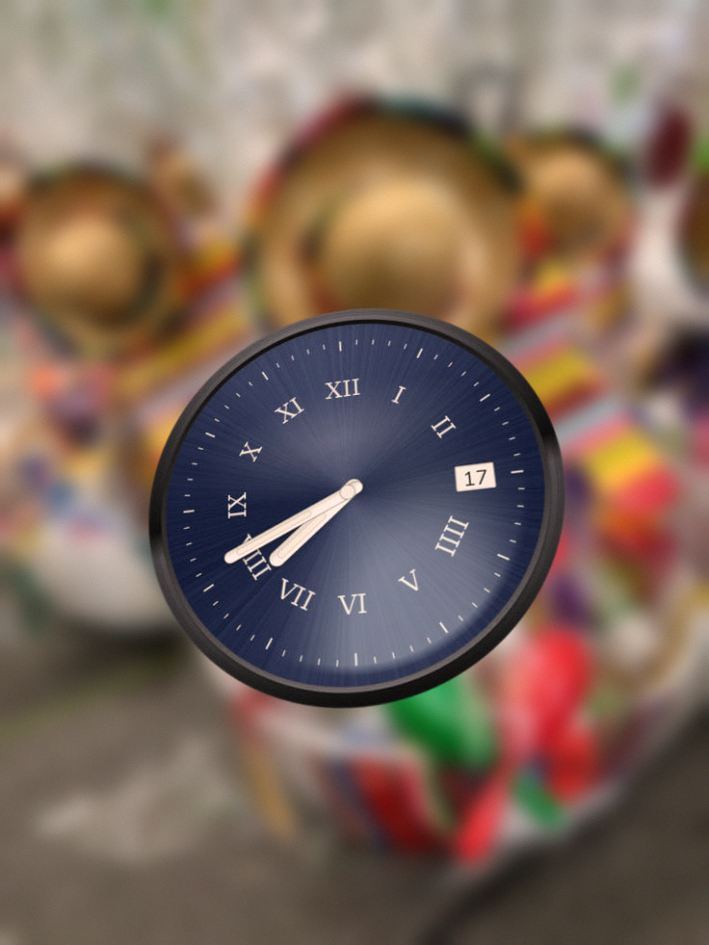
7:41
